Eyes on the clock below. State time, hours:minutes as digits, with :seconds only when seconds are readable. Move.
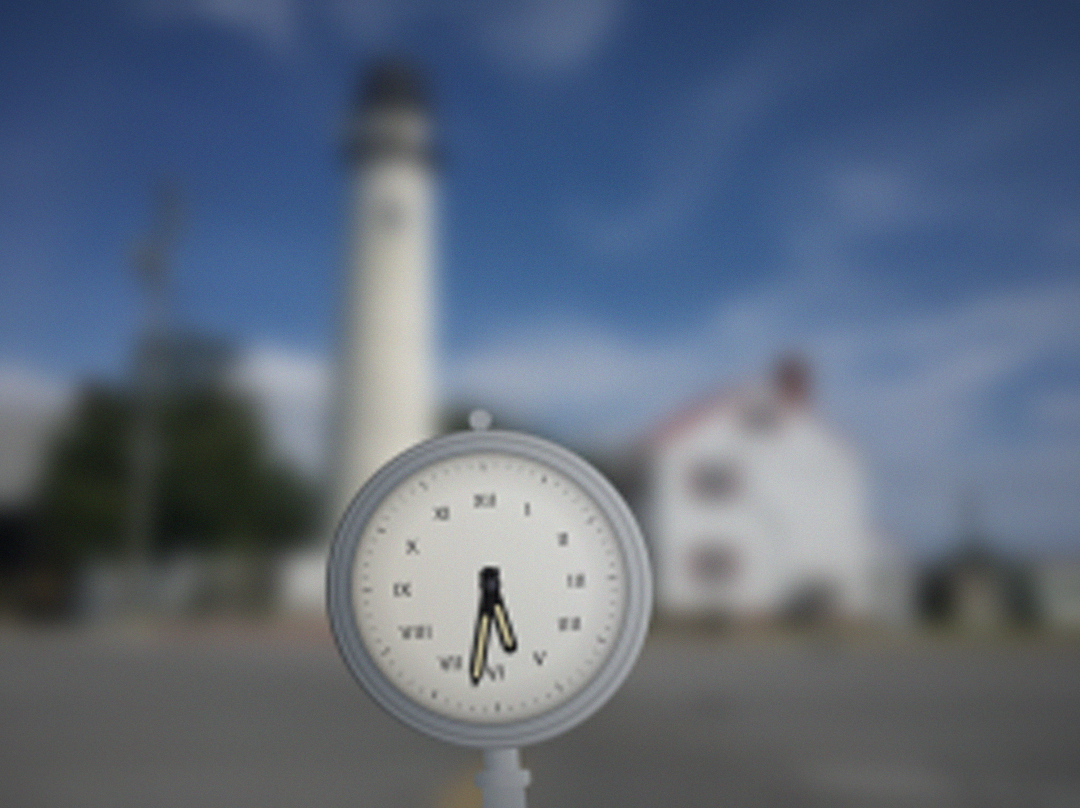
5:32
